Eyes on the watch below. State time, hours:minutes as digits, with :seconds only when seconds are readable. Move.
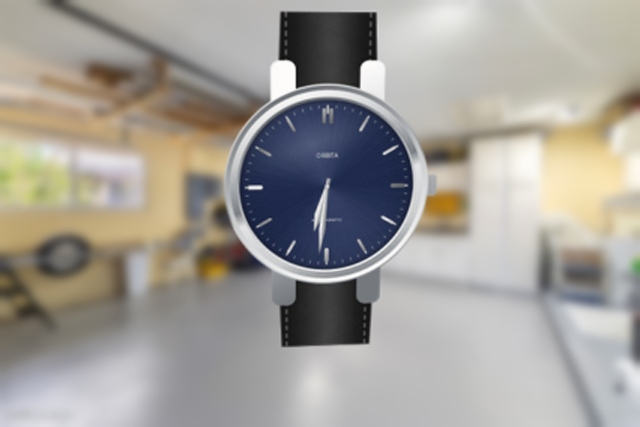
6:31
